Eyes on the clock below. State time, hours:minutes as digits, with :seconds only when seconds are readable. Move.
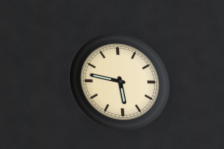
5:47
